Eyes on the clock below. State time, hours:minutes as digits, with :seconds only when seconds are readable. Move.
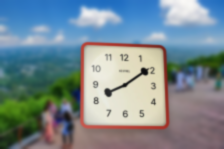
8:09
